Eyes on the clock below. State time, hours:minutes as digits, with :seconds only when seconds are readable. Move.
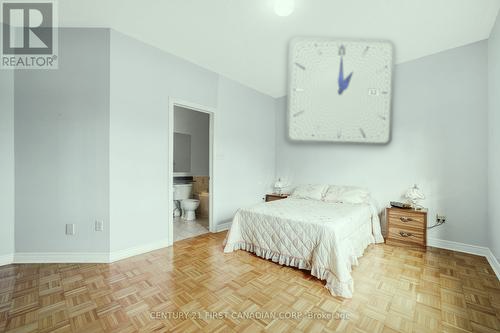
1:00
